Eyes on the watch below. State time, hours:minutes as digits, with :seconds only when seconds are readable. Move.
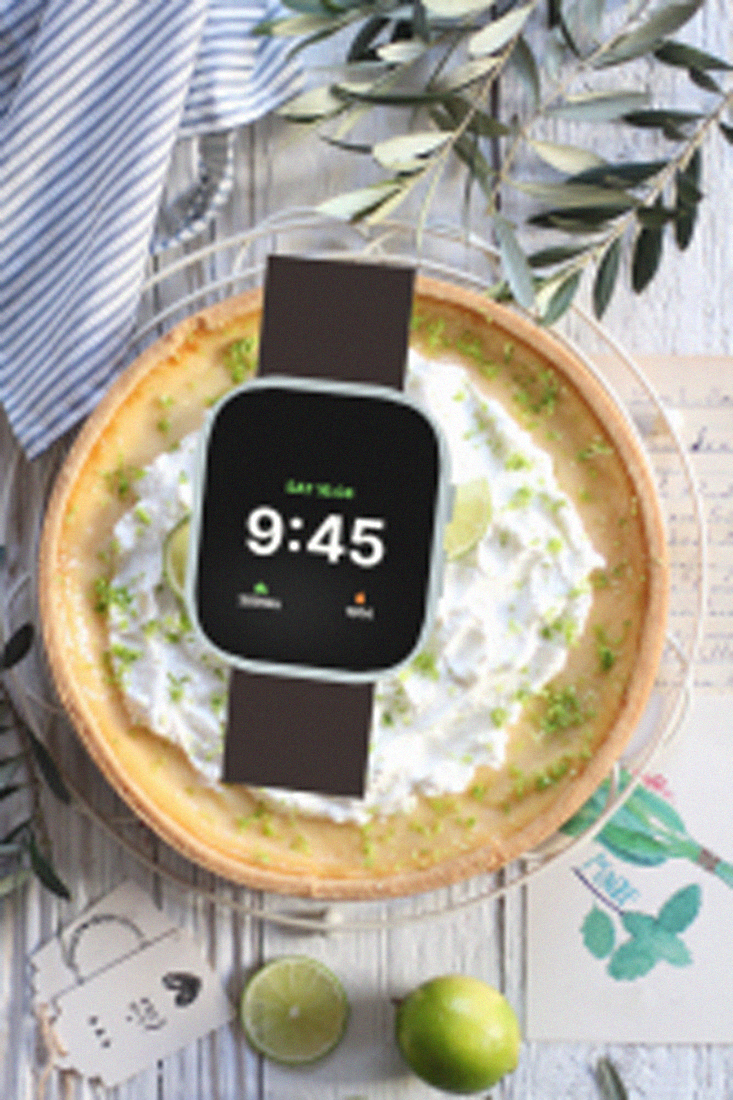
9:45
